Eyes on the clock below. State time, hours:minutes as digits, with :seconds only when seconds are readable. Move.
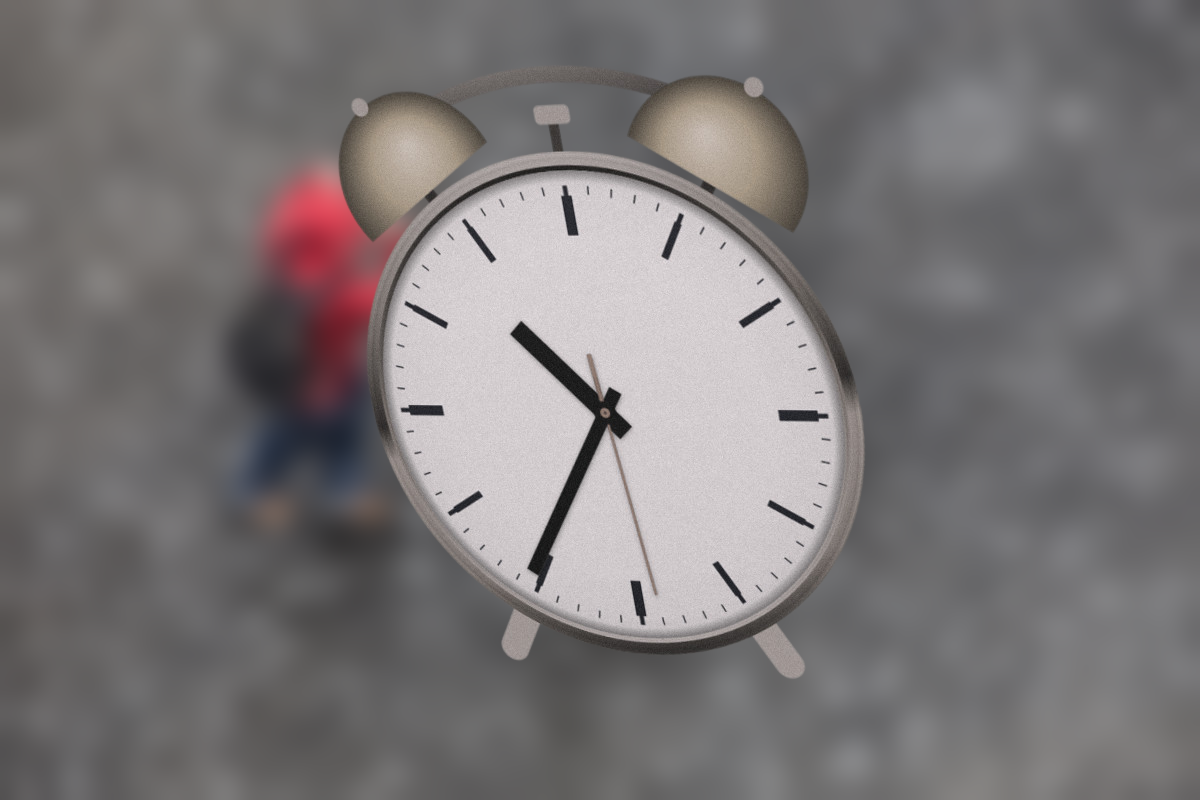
10:35:29
